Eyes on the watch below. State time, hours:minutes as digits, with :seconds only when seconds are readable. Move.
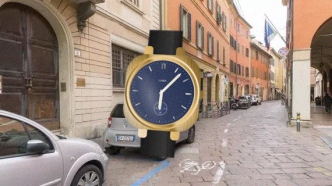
6:07
